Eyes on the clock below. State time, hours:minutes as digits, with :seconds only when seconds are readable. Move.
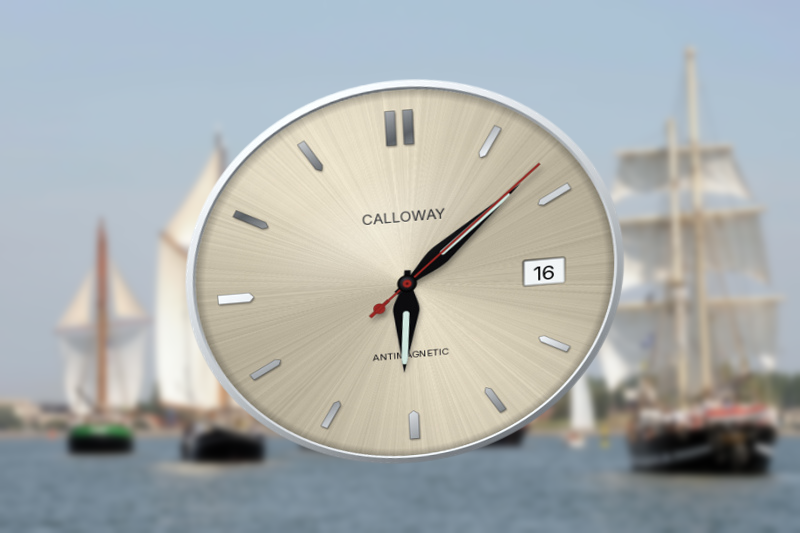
6:08:08
